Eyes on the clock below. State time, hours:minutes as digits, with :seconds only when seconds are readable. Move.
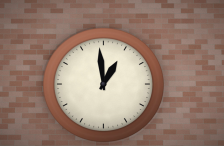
12:59
